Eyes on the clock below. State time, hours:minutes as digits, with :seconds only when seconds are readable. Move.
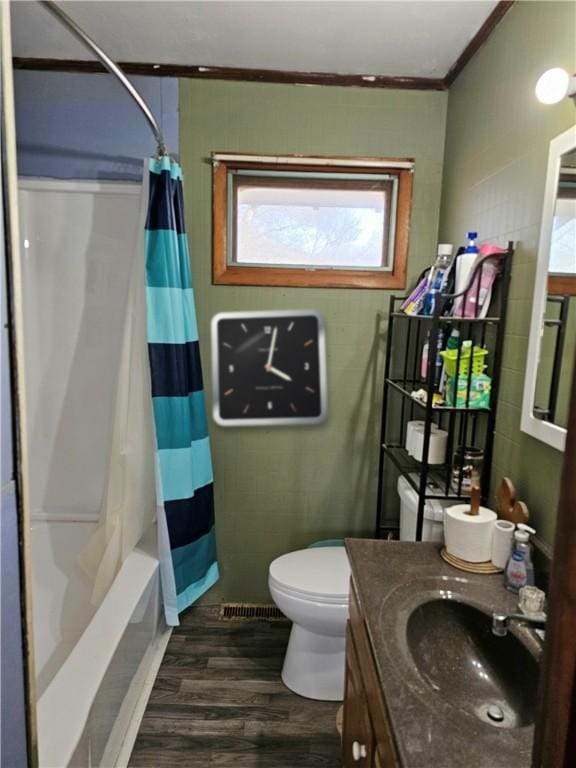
4:02
